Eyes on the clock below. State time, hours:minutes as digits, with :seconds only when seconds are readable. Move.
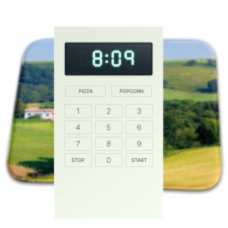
8:09
